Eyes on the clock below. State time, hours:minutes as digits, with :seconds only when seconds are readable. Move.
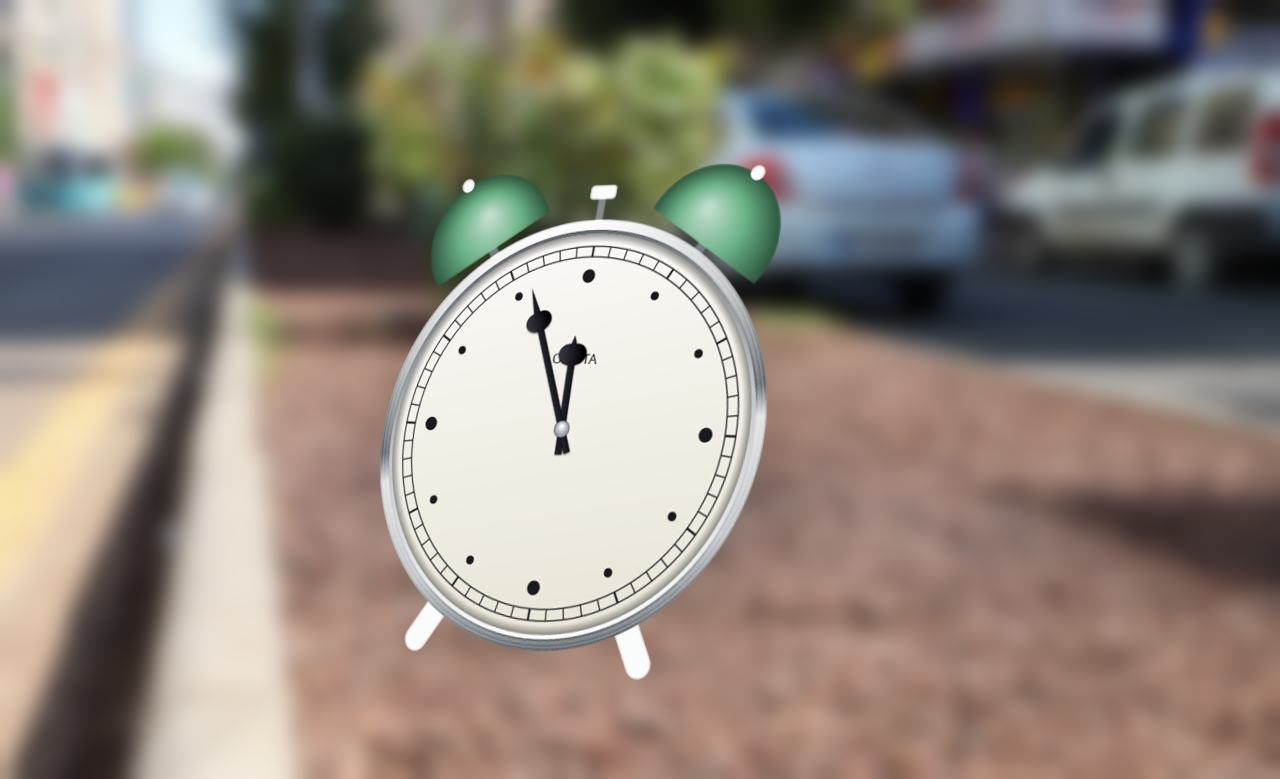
11:56
